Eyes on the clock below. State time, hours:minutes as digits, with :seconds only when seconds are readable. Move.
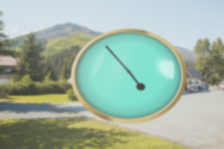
4:54
